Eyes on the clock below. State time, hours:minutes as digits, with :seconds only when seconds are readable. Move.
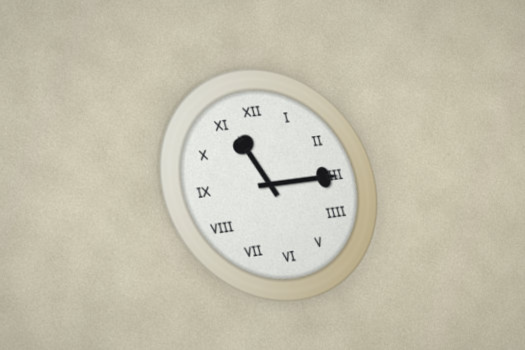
11:15
